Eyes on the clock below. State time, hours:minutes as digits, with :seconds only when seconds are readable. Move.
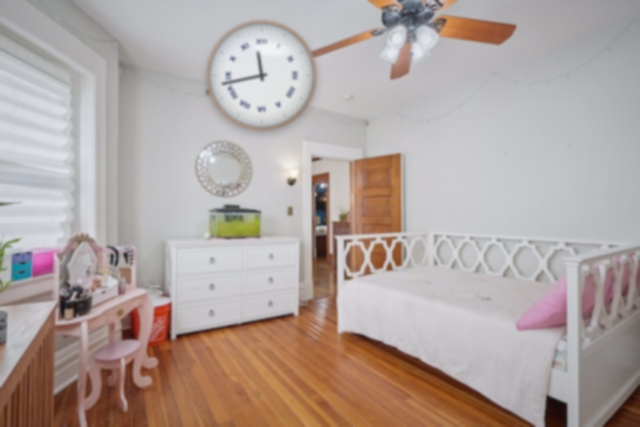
11:43
